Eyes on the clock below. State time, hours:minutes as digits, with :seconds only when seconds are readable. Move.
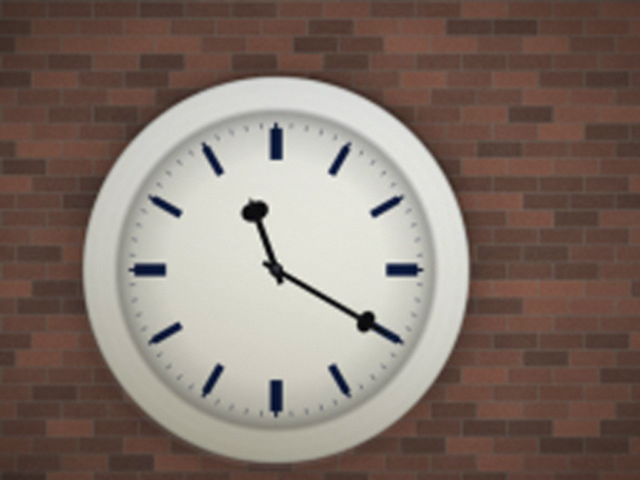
11:20
